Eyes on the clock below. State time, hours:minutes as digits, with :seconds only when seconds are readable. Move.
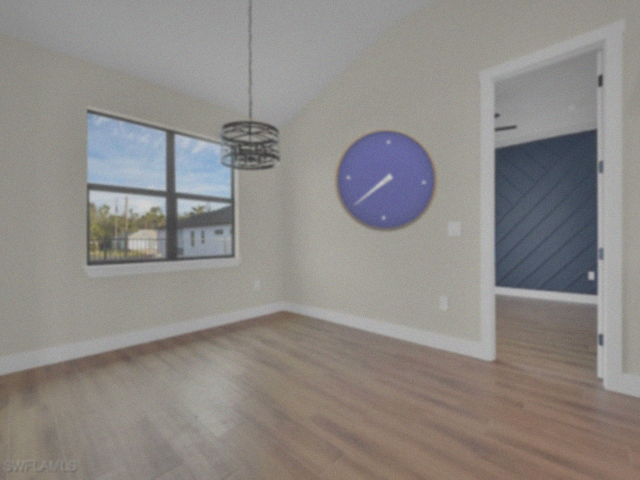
7:38
